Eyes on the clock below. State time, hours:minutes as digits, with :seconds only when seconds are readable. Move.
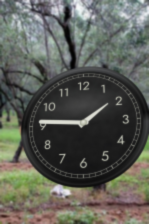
1:46
